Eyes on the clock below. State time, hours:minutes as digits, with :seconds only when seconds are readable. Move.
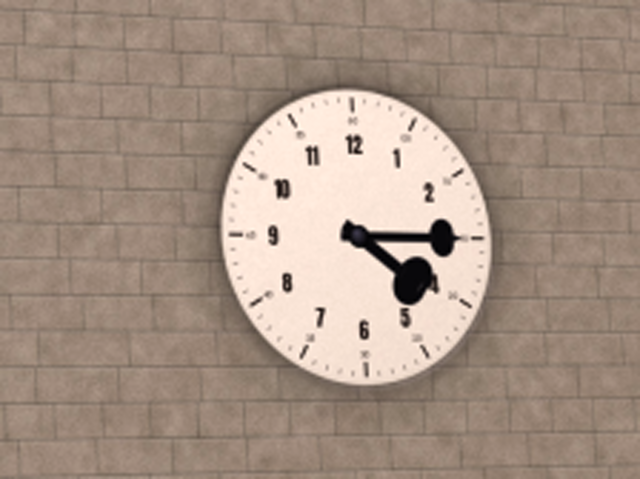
4:15
